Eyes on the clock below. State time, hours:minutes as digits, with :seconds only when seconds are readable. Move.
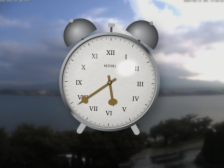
5:39
